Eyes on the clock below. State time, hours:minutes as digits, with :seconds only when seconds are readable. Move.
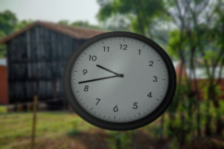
9:42
